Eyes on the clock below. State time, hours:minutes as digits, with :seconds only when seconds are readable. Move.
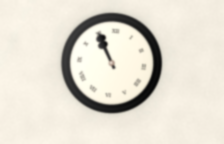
10:55
